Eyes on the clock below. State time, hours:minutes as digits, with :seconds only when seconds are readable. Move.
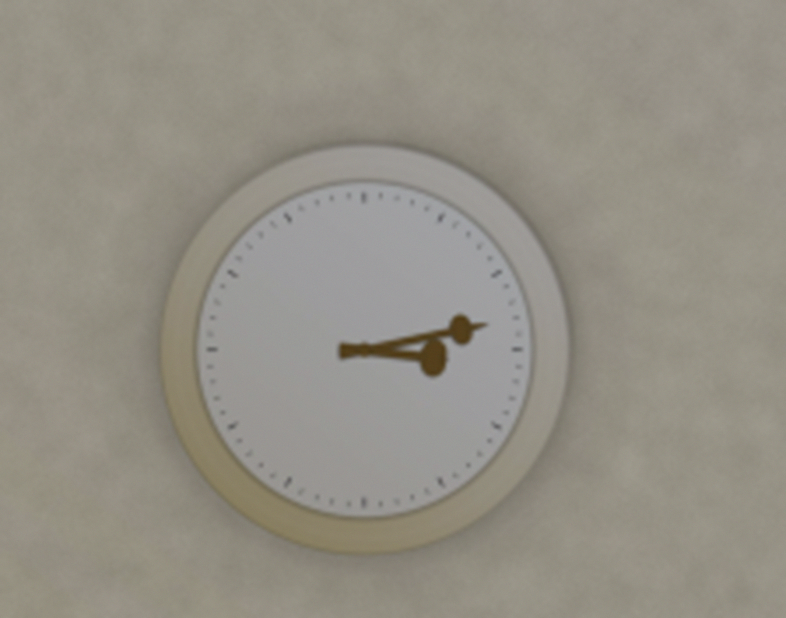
3:13
